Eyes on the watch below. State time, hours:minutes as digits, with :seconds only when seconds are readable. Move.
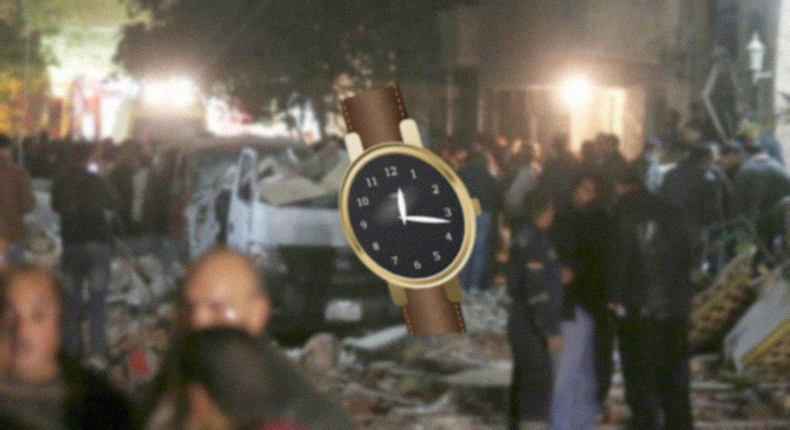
12:17
